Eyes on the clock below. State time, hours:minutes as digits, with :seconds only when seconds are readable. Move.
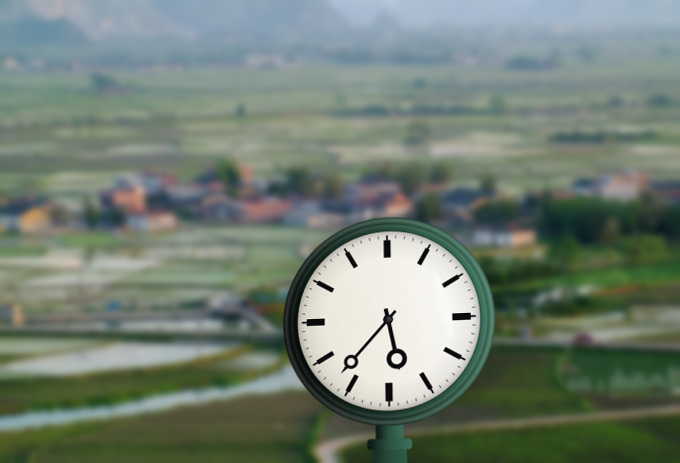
5:37
